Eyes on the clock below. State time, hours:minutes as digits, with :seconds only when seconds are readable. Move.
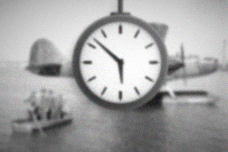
5:52
